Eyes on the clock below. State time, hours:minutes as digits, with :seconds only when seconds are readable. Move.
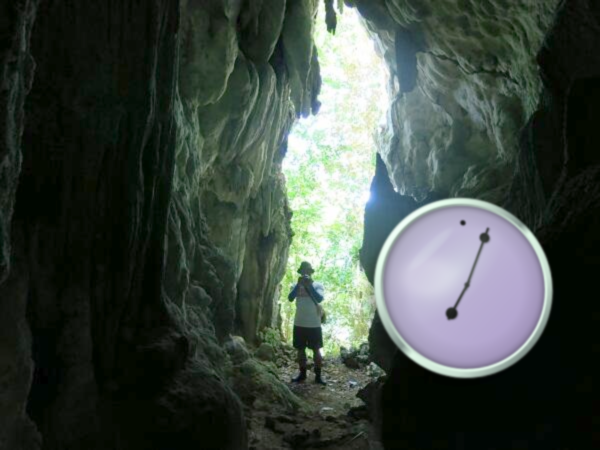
7:04
